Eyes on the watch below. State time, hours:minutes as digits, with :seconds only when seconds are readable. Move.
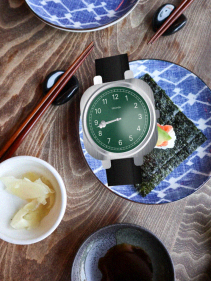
8:43
